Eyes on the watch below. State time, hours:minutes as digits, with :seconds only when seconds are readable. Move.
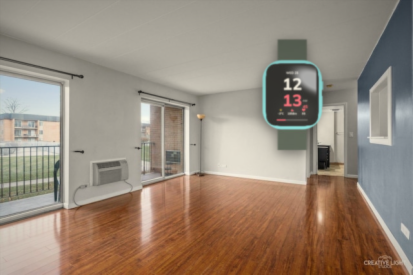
12:13
